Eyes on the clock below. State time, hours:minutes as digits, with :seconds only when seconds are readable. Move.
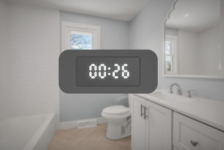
0:26
